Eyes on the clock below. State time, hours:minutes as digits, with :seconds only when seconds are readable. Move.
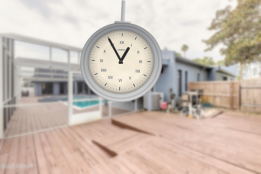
12:55
